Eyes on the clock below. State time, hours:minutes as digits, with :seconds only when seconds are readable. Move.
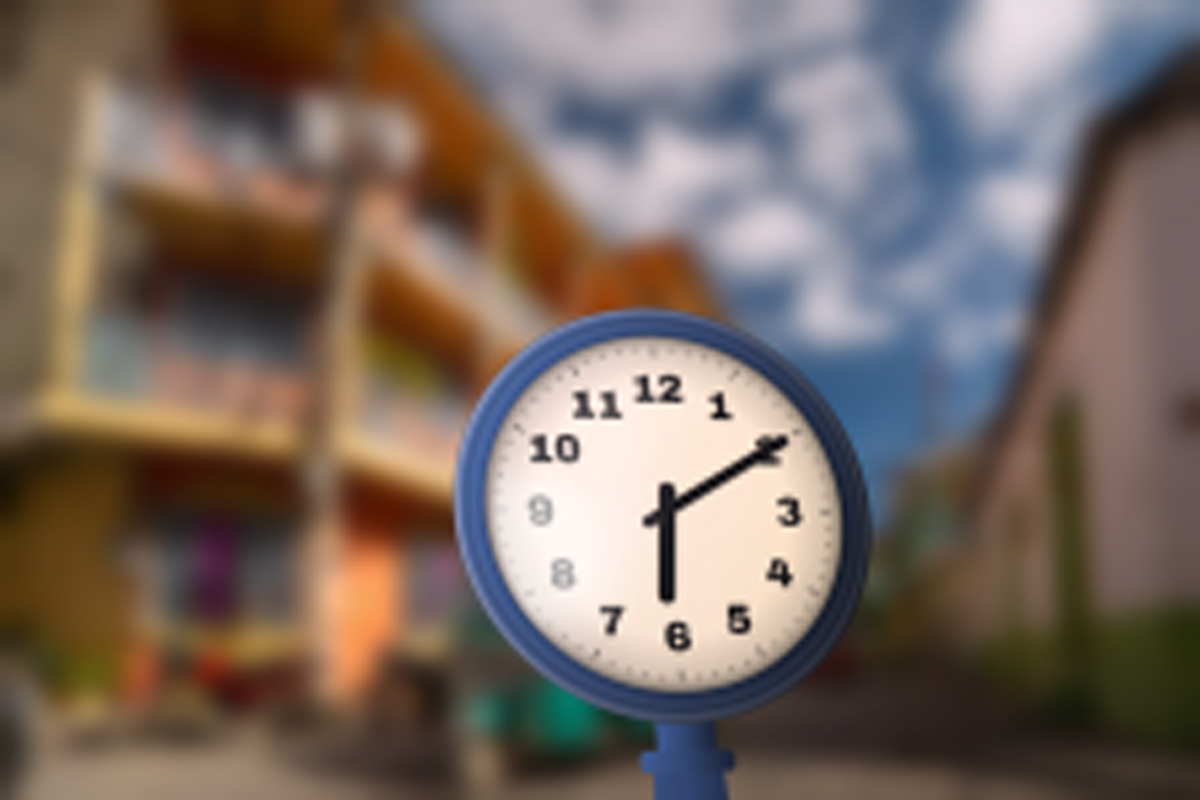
6:10
